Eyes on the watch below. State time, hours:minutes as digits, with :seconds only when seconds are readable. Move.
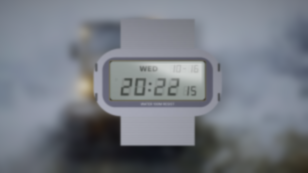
20:22
